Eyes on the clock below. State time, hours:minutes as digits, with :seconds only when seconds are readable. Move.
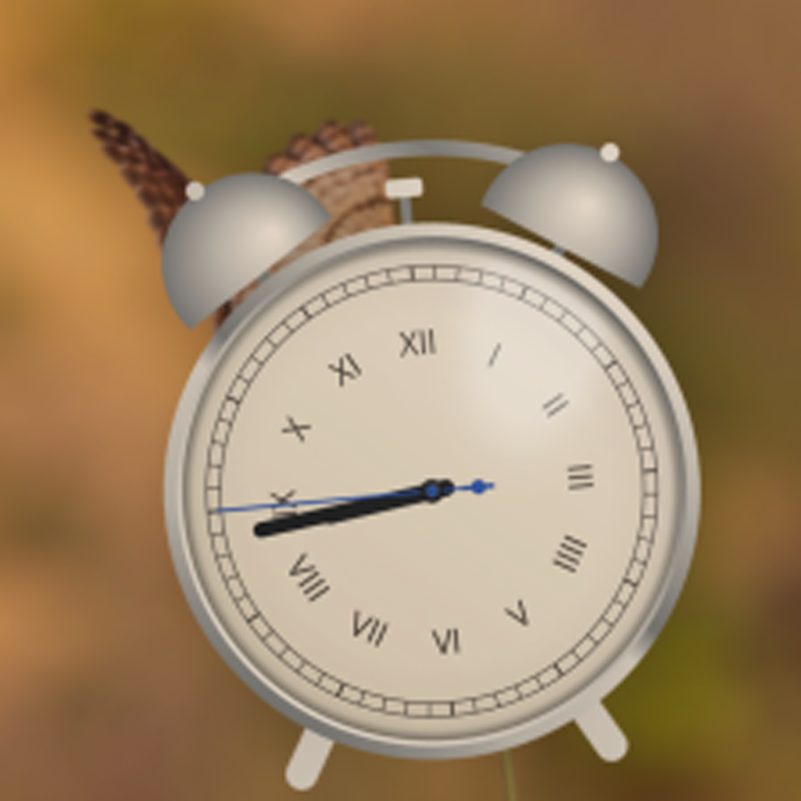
8:43:45
